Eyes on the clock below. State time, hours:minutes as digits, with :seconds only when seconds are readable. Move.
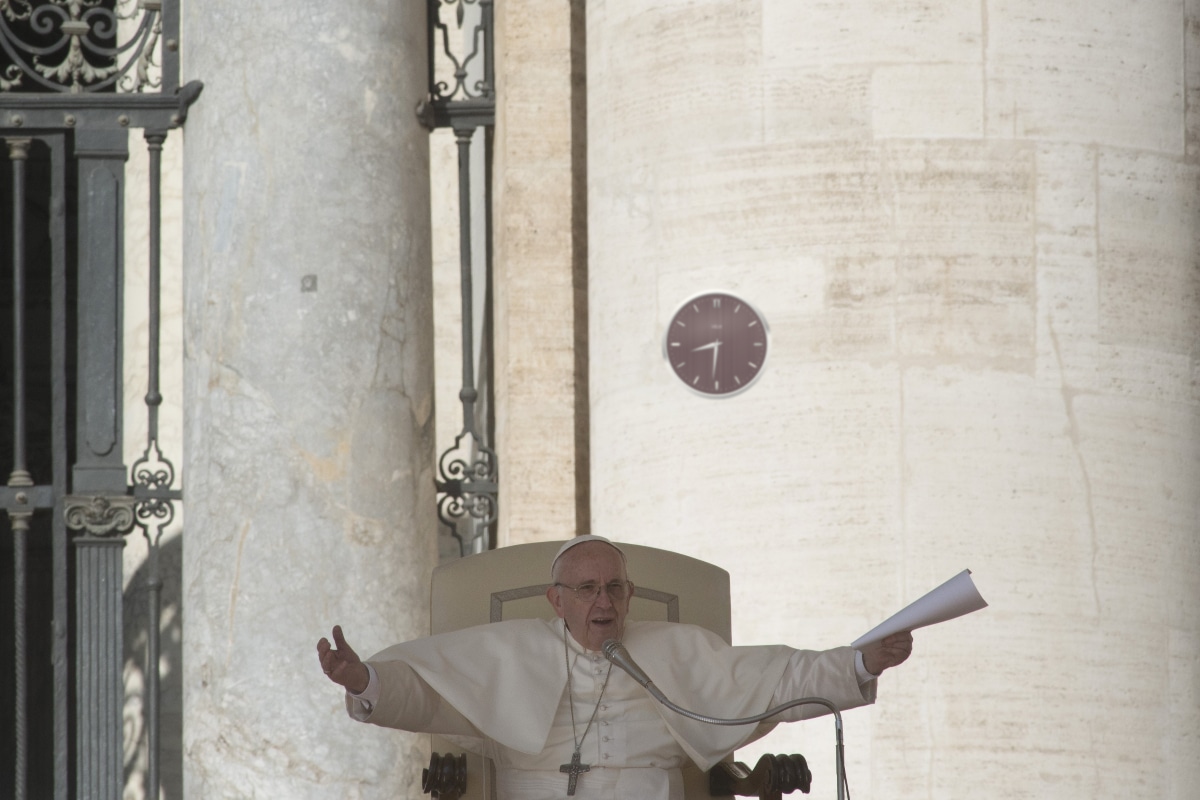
8:31
